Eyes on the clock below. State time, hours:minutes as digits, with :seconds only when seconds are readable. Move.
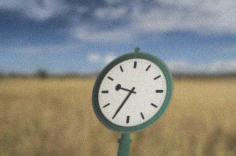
9:35
